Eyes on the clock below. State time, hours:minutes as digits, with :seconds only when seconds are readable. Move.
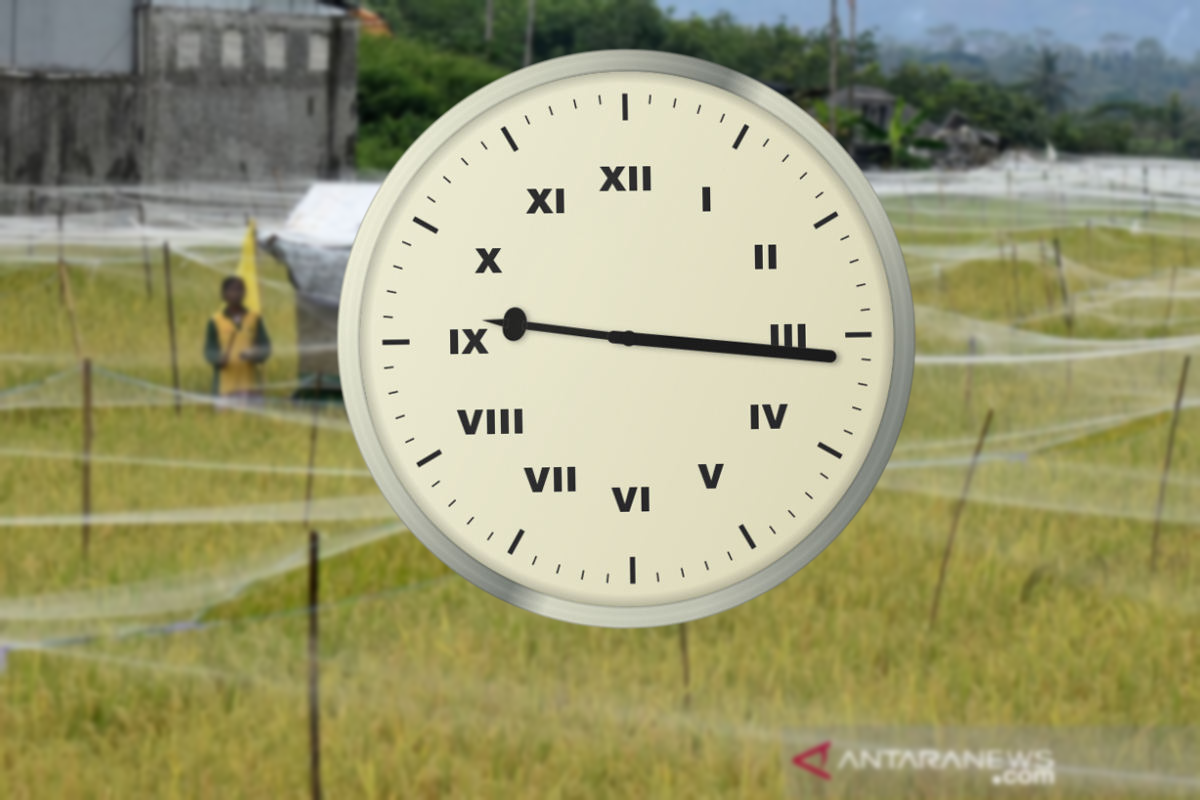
9:16
